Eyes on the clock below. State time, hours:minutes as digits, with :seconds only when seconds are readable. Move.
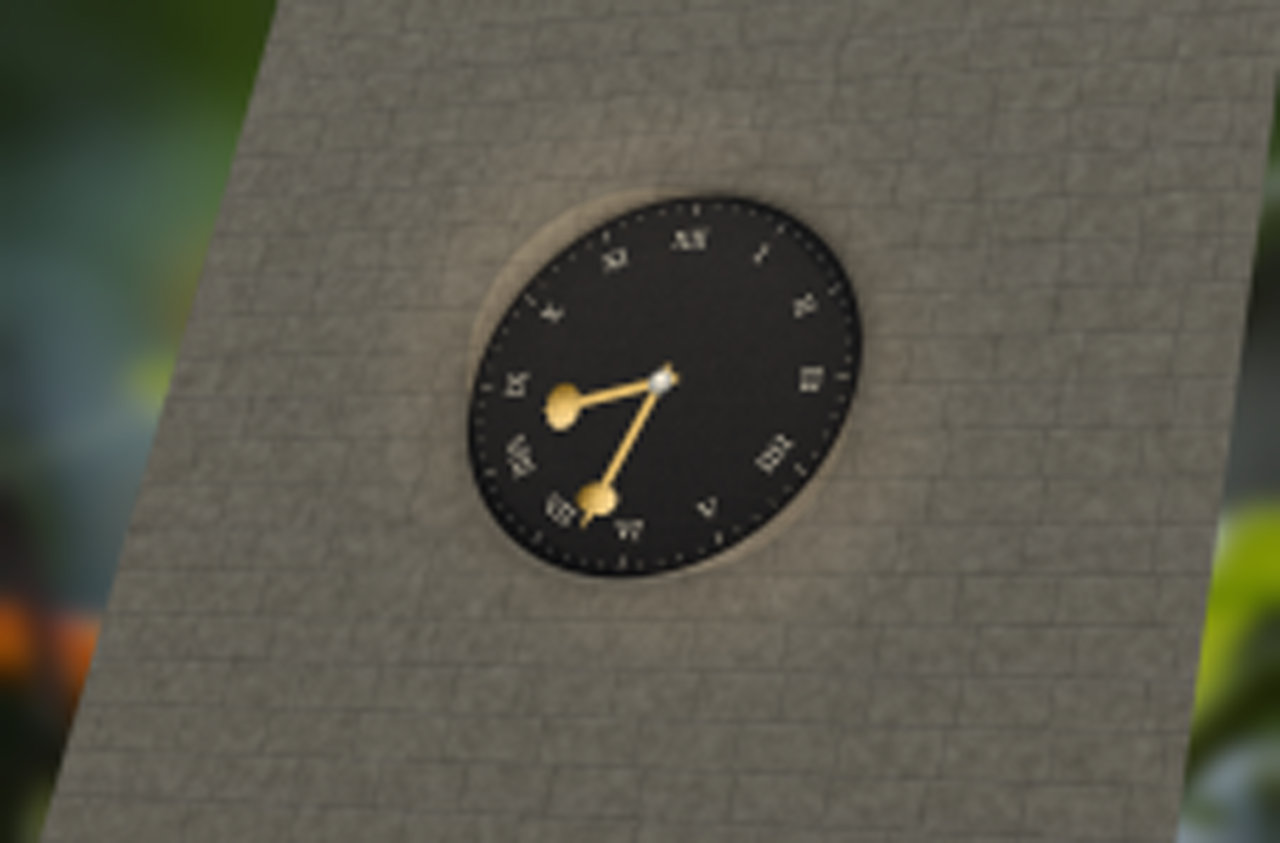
8:33
